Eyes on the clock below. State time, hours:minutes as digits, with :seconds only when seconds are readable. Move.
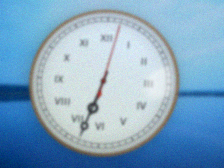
6:33:02
